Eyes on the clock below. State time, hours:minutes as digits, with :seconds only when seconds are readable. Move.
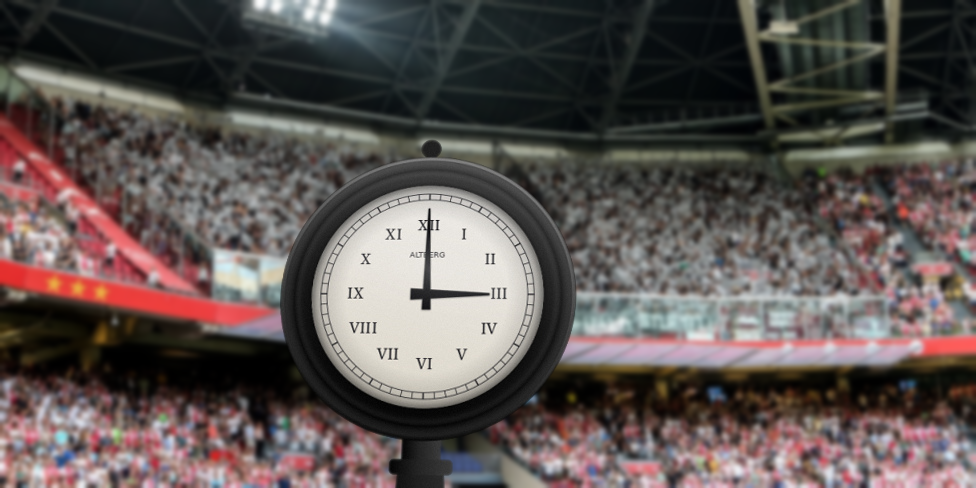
3:00
